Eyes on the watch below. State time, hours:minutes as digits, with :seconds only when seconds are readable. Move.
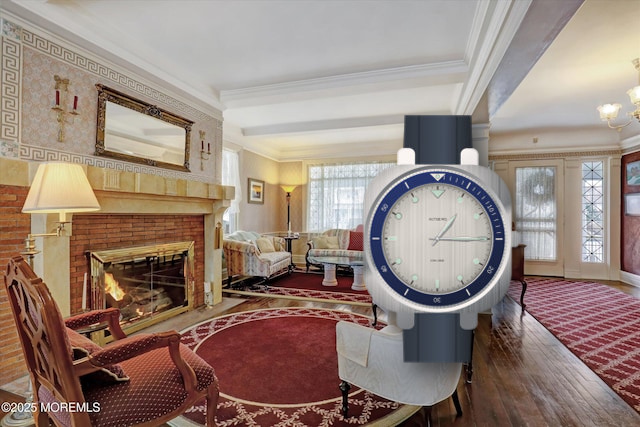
1:15
